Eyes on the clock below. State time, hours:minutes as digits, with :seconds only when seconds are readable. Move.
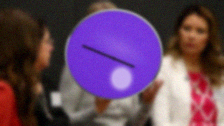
3:49
